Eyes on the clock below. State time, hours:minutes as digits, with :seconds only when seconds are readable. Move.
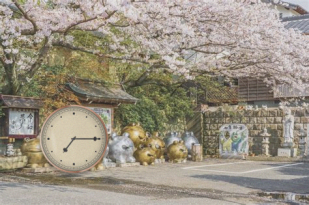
7:15
